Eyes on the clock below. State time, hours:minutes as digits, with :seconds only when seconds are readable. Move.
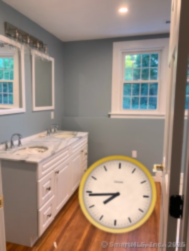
7:44
